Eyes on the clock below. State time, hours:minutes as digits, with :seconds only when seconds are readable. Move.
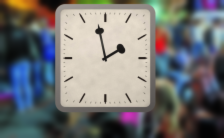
1:58
